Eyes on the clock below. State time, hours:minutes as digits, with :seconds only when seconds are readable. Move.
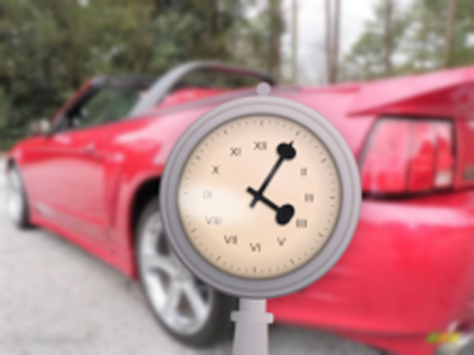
4:05
